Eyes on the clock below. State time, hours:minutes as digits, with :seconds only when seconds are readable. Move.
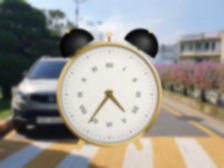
4:36
